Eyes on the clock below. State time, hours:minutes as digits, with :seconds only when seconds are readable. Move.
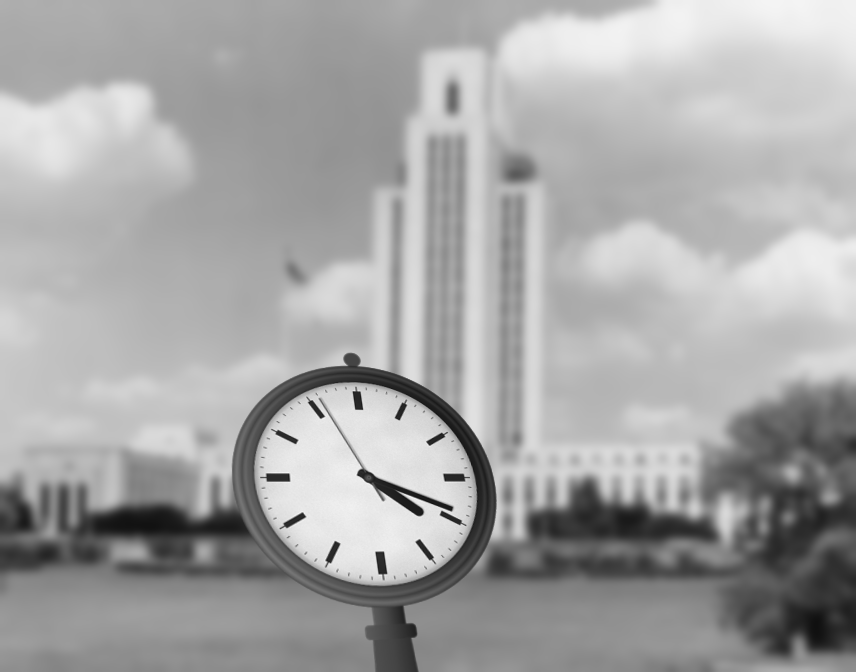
4:18:56
